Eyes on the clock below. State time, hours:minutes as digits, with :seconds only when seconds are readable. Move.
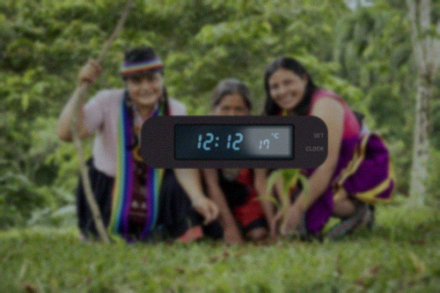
12:12
